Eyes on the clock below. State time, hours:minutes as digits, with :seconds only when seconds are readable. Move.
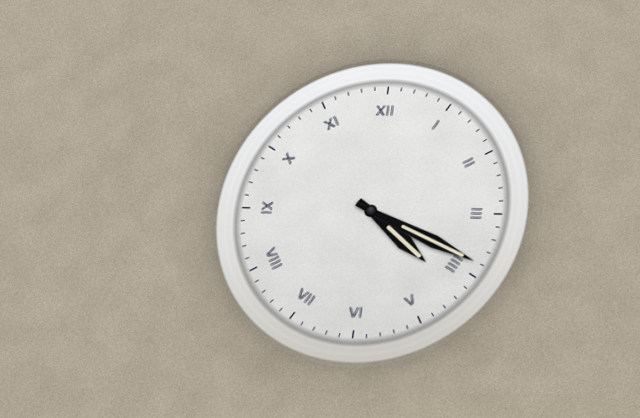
4:19
